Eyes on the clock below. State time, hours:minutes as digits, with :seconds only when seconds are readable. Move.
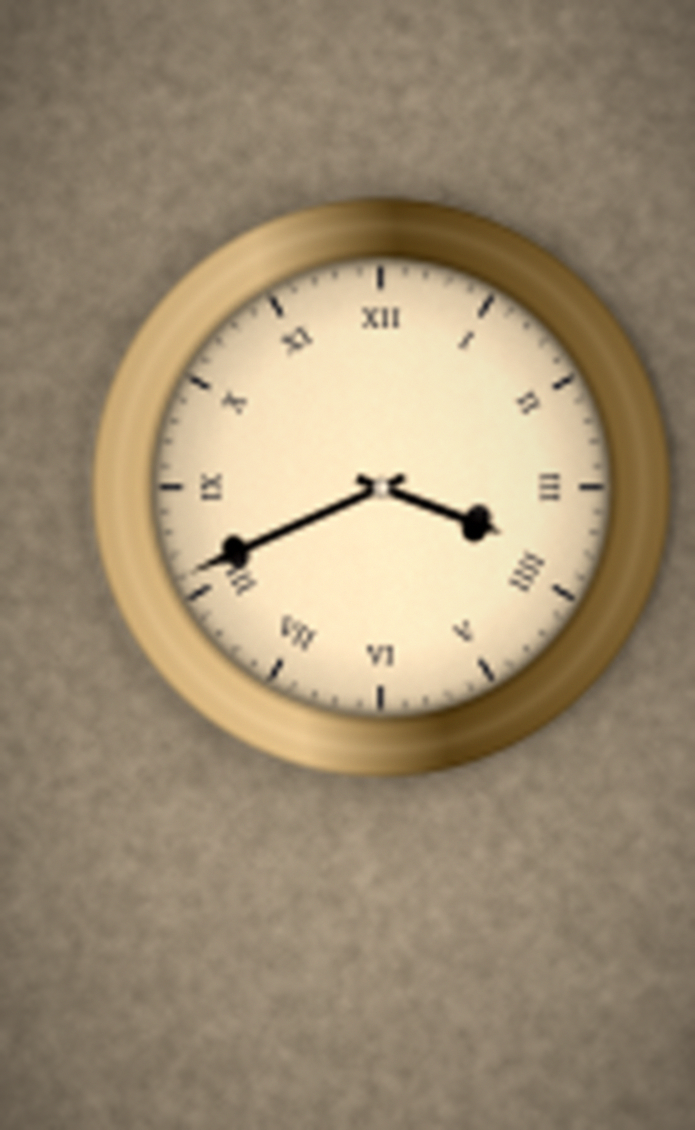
3:41
